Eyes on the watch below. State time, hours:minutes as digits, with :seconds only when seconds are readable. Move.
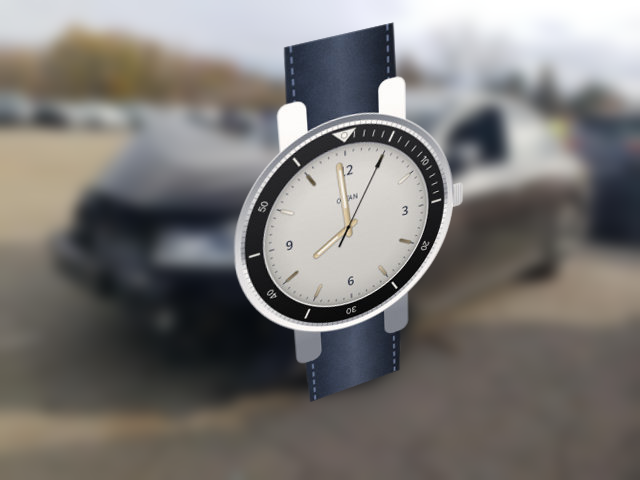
7:59:05
